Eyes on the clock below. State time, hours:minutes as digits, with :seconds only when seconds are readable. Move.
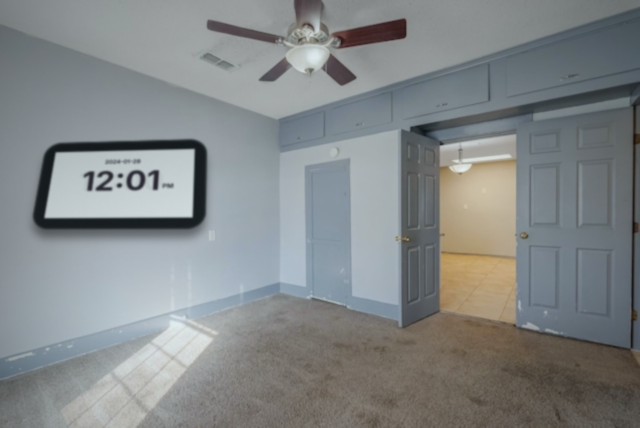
12:01
